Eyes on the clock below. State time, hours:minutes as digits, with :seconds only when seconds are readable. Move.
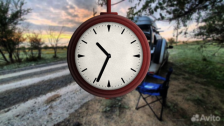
10:34
